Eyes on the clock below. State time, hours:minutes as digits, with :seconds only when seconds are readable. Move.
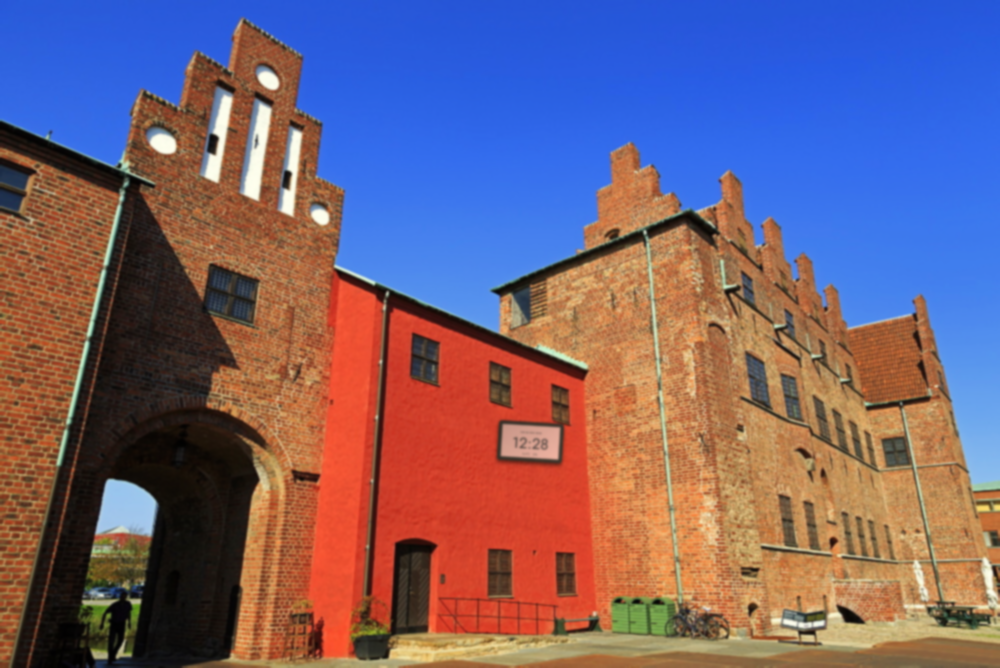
12:28
